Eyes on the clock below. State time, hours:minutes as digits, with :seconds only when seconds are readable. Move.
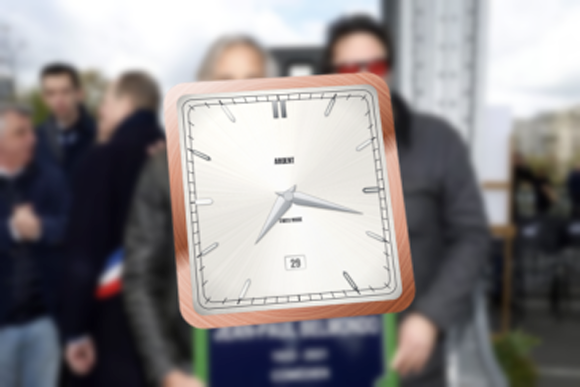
7:18
